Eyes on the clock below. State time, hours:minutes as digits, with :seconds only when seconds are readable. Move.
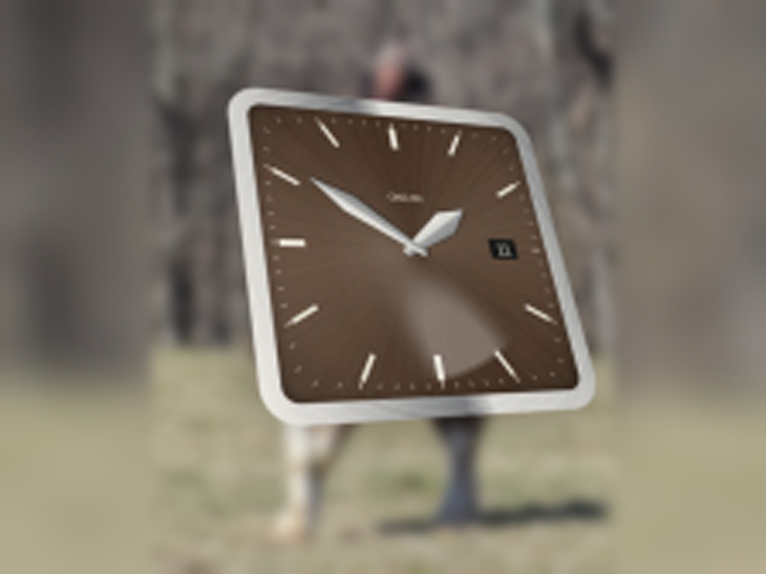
1:51
